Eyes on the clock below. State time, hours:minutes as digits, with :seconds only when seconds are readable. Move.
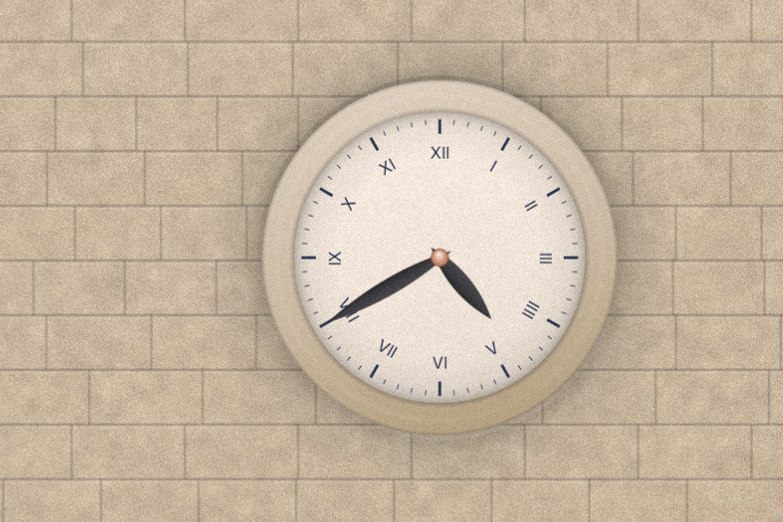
4:40
